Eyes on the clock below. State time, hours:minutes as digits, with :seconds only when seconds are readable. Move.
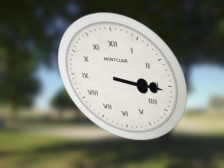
3:16
